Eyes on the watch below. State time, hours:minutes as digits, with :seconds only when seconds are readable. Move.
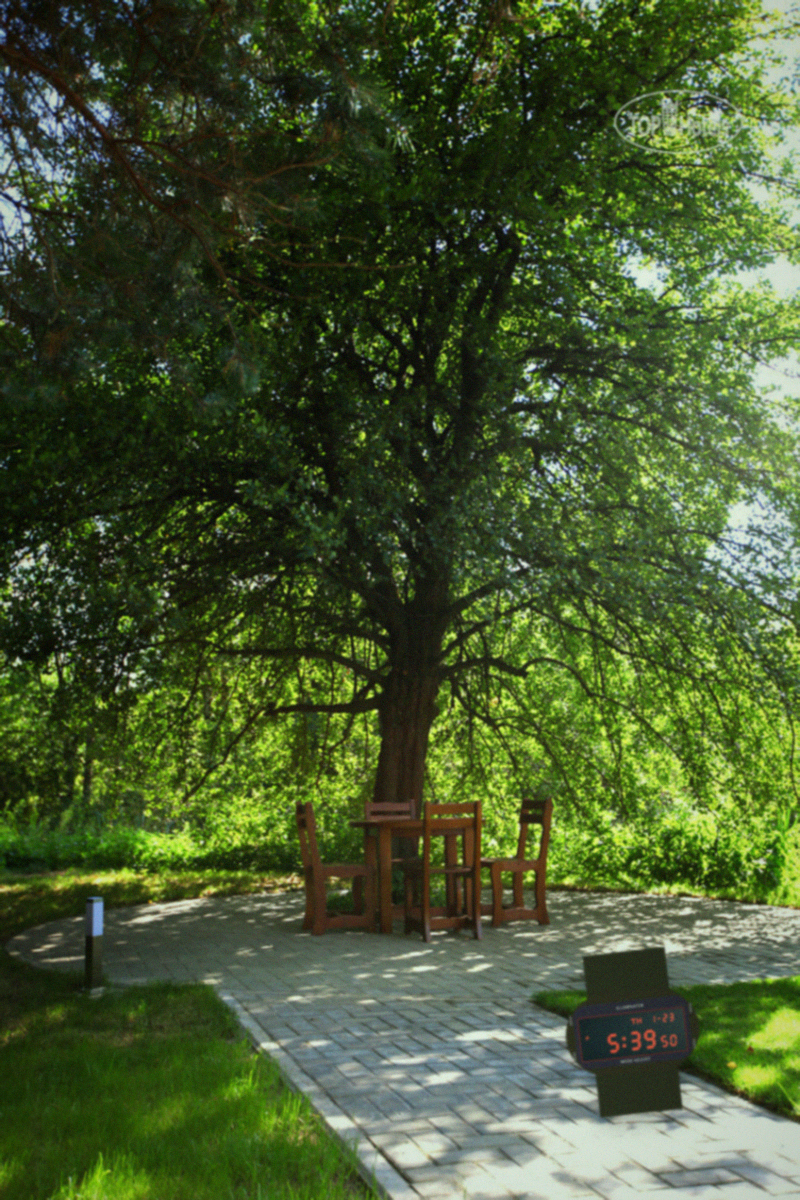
5:39:50
